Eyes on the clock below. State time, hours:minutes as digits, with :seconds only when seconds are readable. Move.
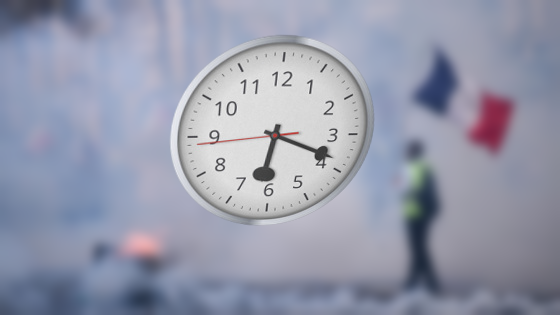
6:18:44
